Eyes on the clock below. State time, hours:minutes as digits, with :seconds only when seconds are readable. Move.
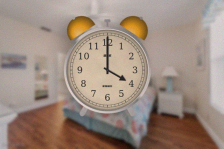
4:00
